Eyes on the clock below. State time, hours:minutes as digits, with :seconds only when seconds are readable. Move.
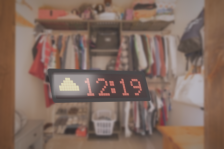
12:19
